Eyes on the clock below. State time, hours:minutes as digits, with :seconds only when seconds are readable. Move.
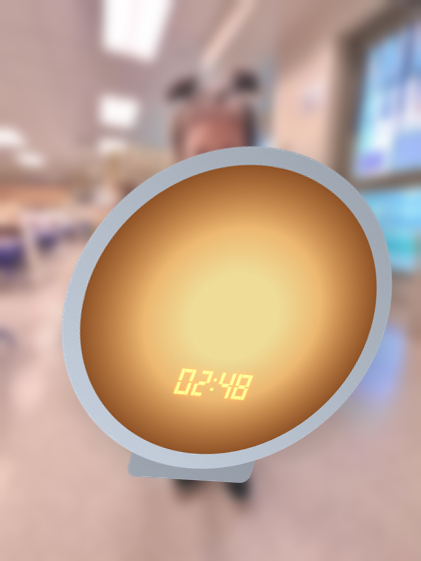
2:48
